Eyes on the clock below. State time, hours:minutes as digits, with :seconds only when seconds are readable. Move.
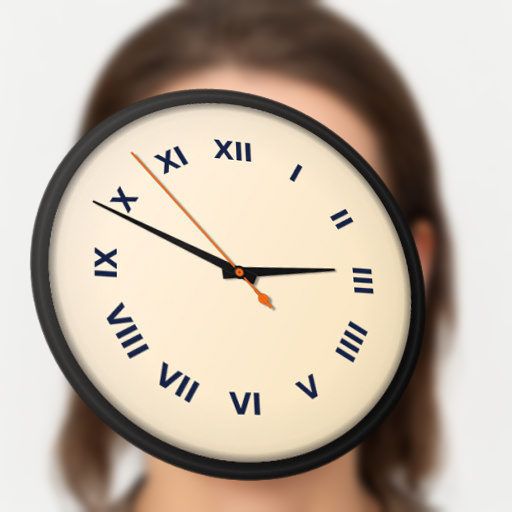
2:48:53
